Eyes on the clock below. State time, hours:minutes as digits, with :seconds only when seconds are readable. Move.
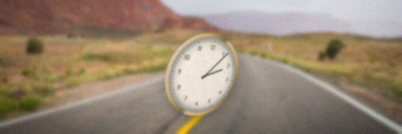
2:06
